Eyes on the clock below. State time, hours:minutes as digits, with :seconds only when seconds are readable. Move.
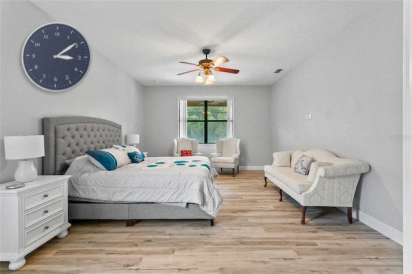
3:09
